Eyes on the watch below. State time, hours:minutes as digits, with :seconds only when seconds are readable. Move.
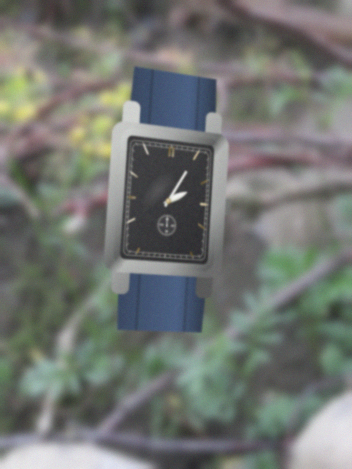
2:05
